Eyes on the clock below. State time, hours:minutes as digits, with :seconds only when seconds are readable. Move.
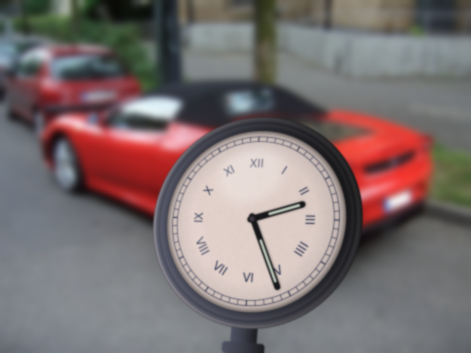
2:26
